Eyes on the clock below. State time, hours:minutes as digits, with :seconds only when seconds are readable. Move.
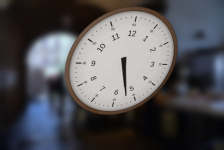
5:27
